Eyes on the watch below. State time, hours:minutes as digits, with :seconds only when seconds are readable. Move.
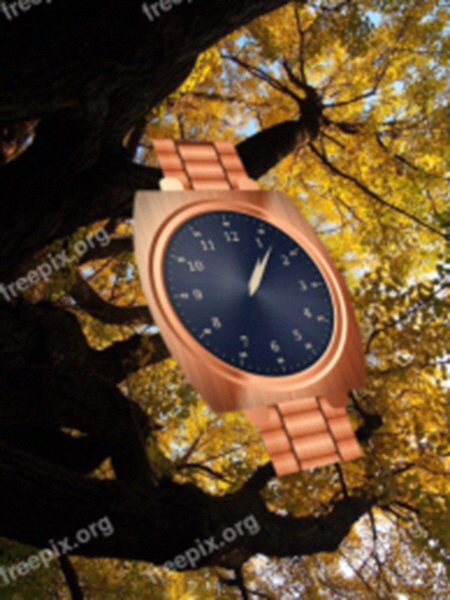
1:07
